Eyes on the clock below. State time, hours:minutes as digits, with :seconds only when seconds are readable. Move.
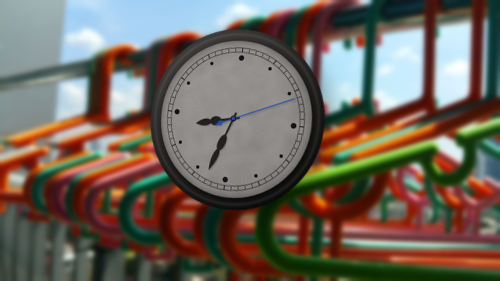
8:33:11
